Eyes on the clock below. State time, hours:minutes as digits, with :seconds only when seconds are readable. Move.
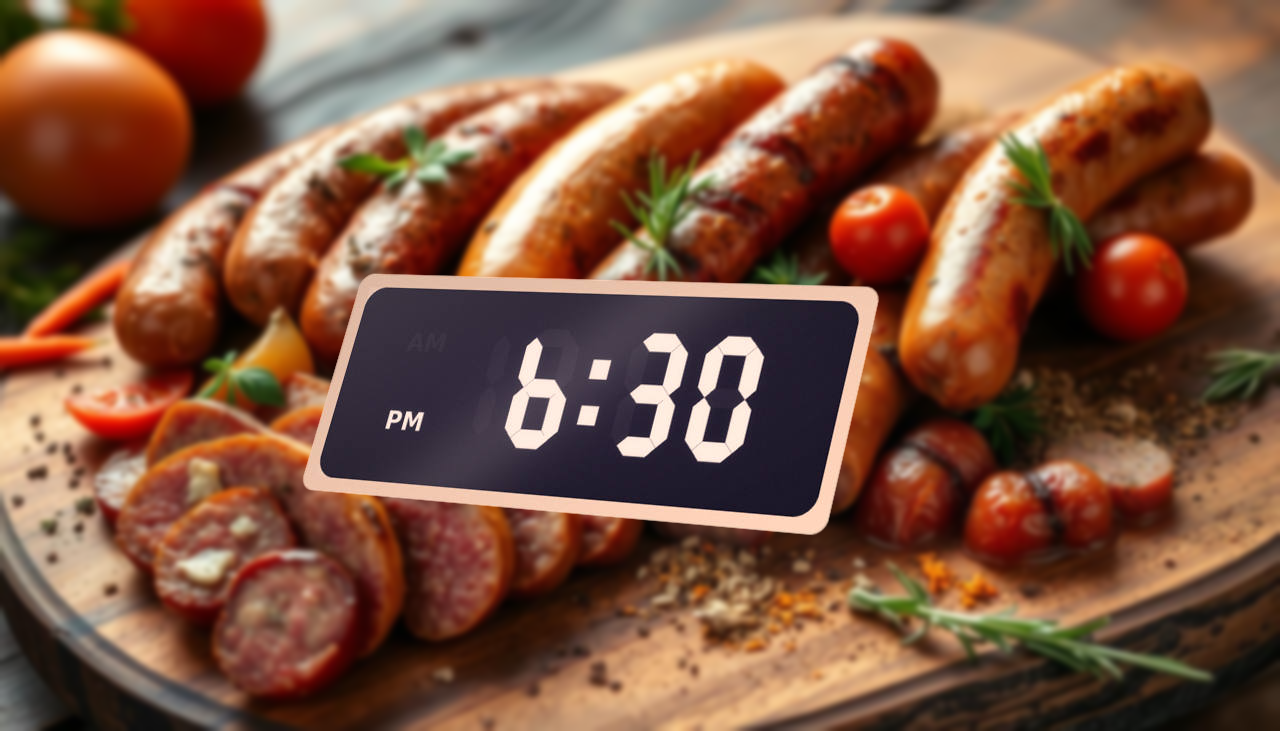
6:30
